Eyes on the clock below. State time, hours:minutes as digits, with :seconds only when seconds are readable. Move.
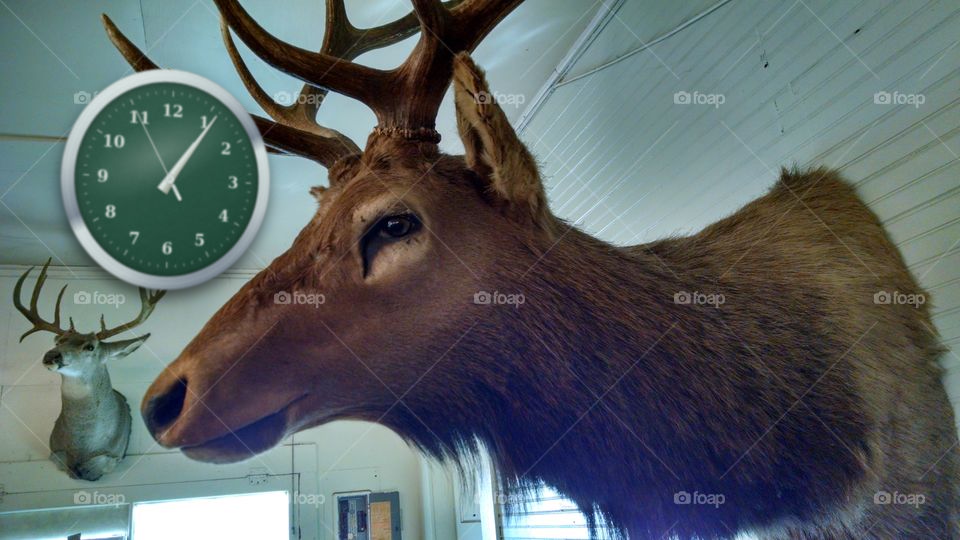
1:05:55
